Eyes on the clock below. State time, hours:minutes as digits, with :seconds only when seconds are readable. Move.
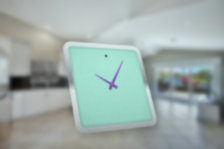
10:06
